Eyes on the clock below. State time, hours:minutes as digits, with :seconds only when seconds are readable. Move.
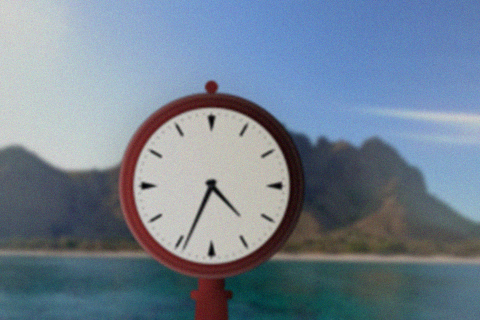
4:34
